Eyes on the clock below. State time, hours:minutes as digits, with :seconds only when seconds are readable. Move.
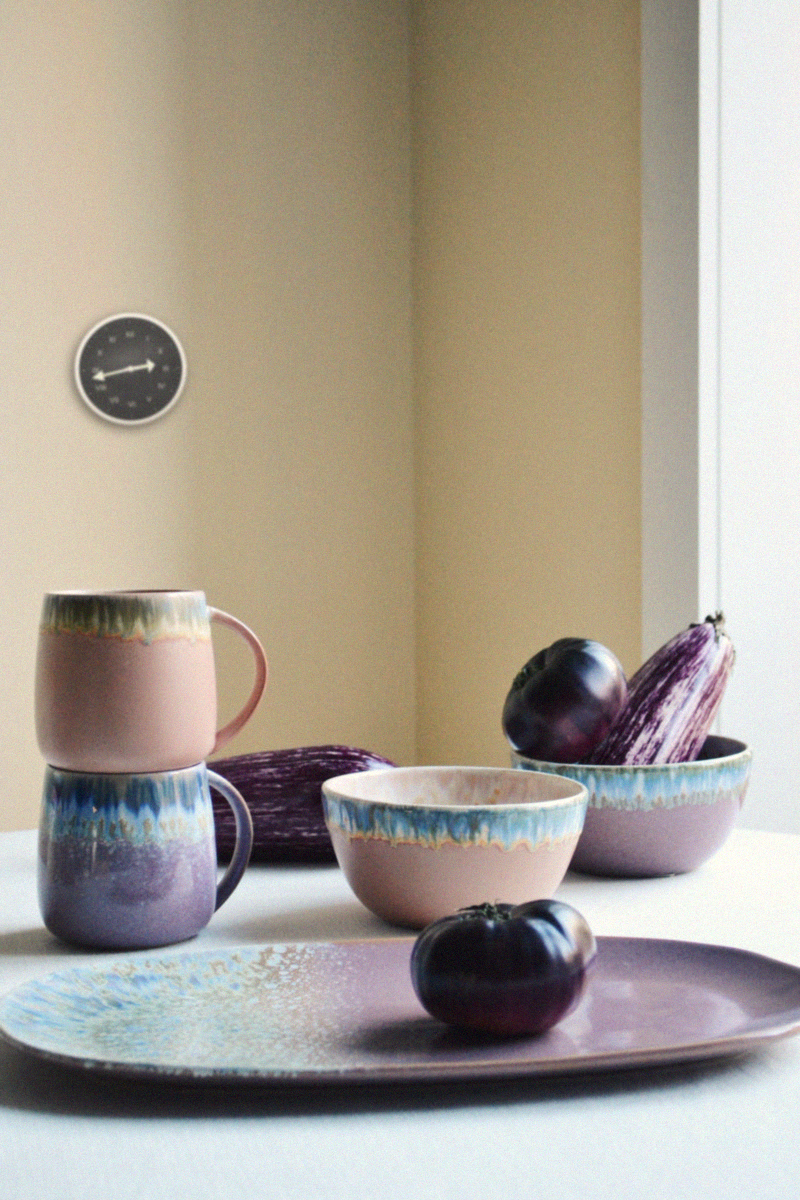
2:43
